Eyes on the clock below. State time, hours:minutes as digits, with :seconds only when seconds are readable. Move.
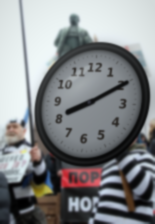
8:10
